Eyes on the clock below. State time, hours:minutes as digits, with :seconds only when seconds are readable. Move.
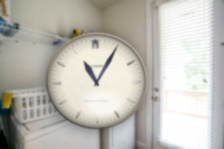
11:05
